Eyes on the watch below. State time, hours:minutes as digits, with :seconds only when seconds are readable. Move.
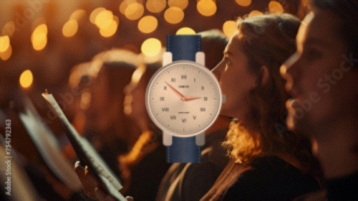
2:52
